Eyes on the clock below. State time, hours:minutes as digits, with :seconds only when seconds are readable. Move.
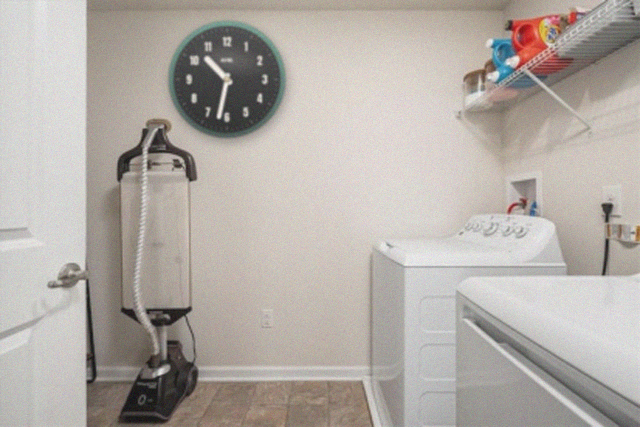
10:32
